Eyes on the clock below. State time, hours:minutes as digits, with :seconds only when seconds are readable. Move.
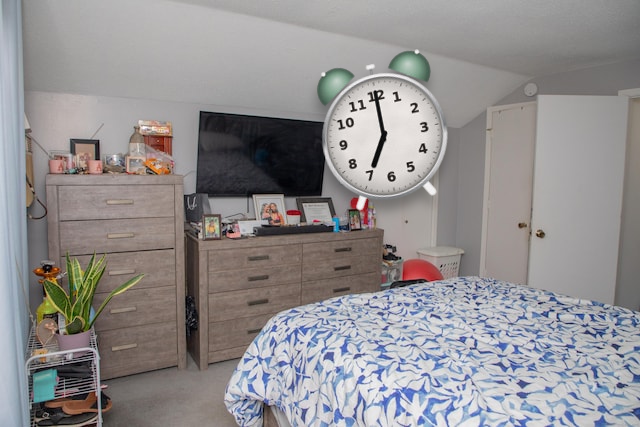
7:00
